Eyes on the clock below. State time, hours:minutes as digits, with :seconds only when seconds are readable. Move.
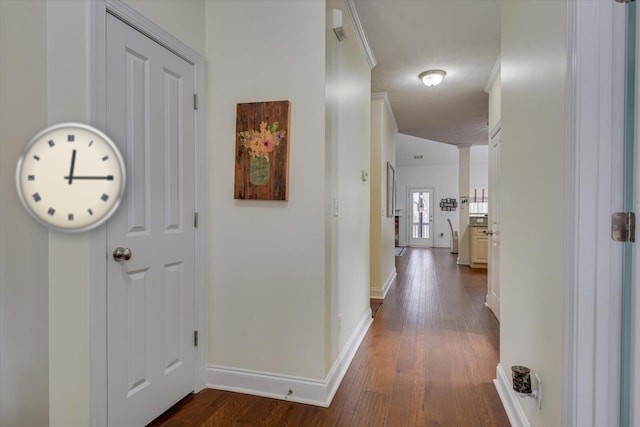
12:15
